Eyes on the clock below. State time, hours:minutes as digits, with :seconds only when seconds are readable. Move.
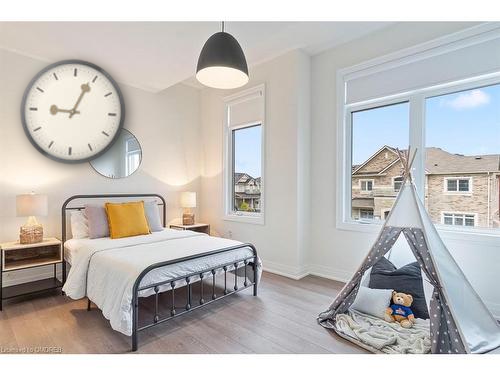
9:04
